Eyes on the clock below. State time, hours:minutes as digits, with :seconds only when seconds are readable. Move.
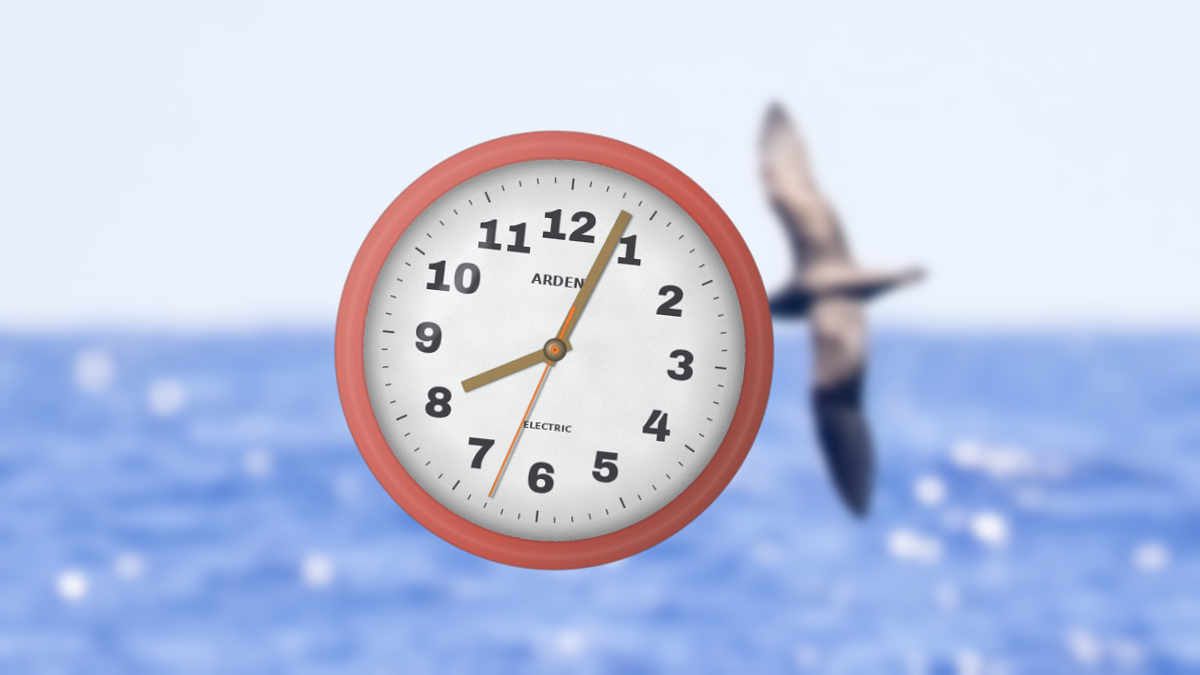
8:03:33
